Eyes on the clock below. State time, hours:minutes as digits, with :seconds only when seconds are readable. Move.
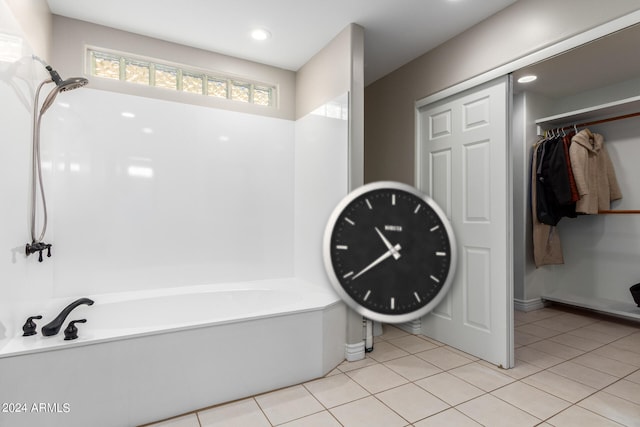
10:39
